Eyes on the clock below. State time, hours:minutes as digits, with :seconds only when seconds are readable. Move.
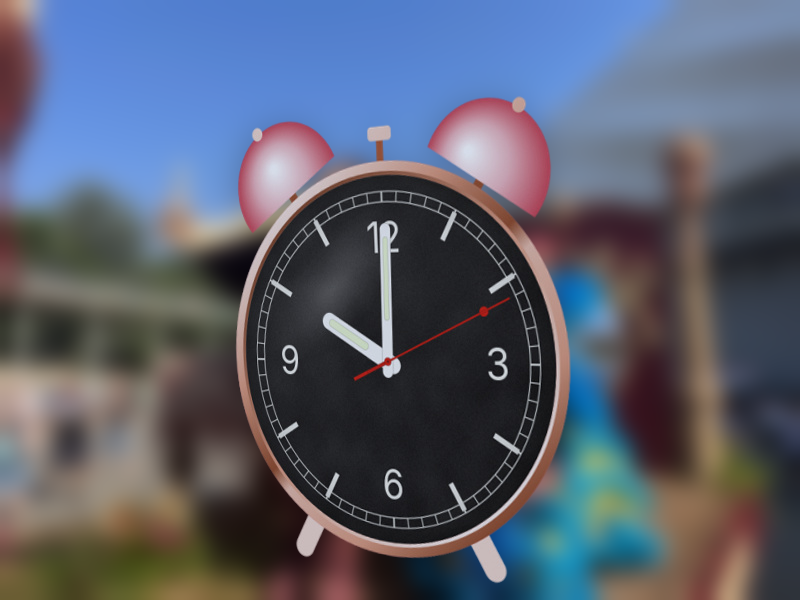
10:00:11
